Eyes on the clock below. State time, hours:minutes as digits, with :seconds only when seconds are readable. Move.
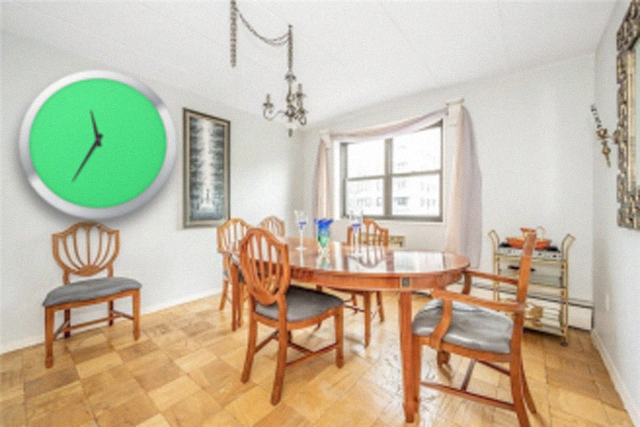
11:35
